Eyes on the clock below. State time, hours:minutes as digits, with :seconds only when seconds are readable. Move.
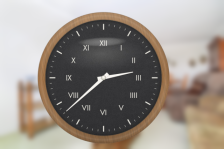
2:38
